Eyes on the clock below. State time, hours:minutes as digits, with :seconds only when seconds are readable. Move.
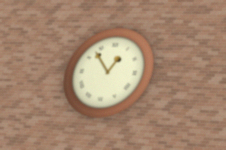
12:53
